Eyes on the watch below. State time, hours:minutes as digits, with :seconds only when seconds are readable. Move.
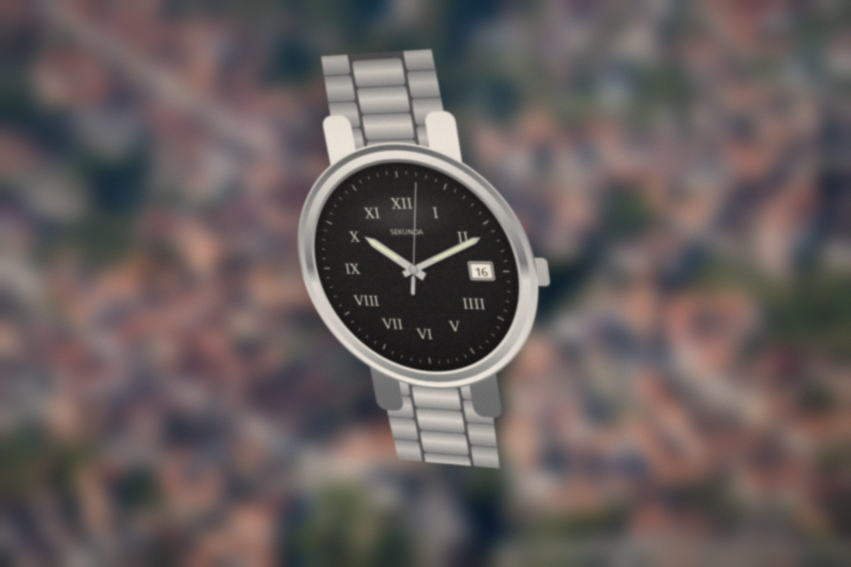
10:11:02
